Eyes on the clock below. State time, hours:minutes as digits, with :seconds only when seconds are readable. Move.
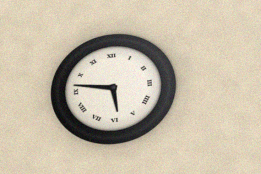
5:47
